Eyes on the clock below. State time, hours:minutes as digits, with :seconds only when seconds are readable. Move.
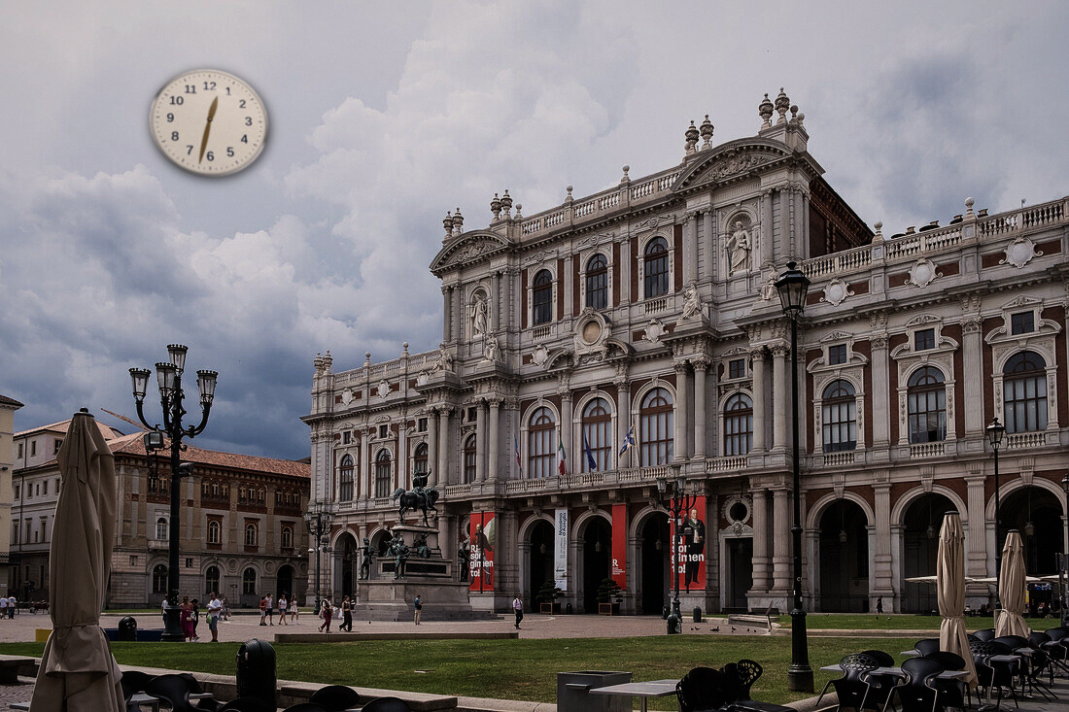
12:32
